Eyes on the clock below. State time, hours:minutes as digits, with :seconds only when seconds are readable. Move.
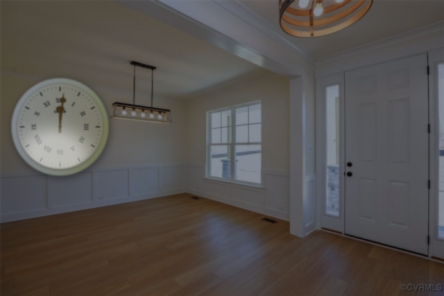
12:01
